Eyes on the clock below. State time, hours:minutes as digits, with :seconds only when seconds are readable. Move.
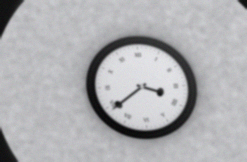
3:39
